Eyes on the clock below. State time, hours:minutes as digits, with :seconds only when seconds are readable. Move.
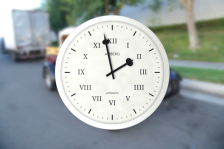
1:58
